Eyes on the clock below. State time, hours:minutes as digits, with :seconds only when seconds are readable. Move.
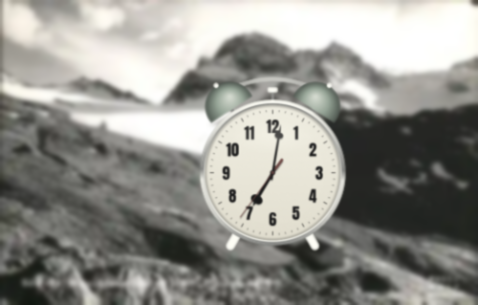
7:01:36
